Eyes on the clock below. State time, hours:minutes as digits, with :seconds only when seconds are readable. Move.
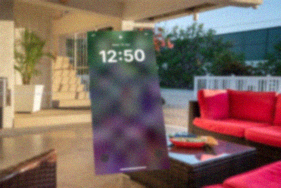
12:50
